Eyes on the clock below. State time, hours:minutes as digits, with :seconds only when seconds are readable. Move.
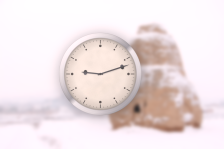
9:12
